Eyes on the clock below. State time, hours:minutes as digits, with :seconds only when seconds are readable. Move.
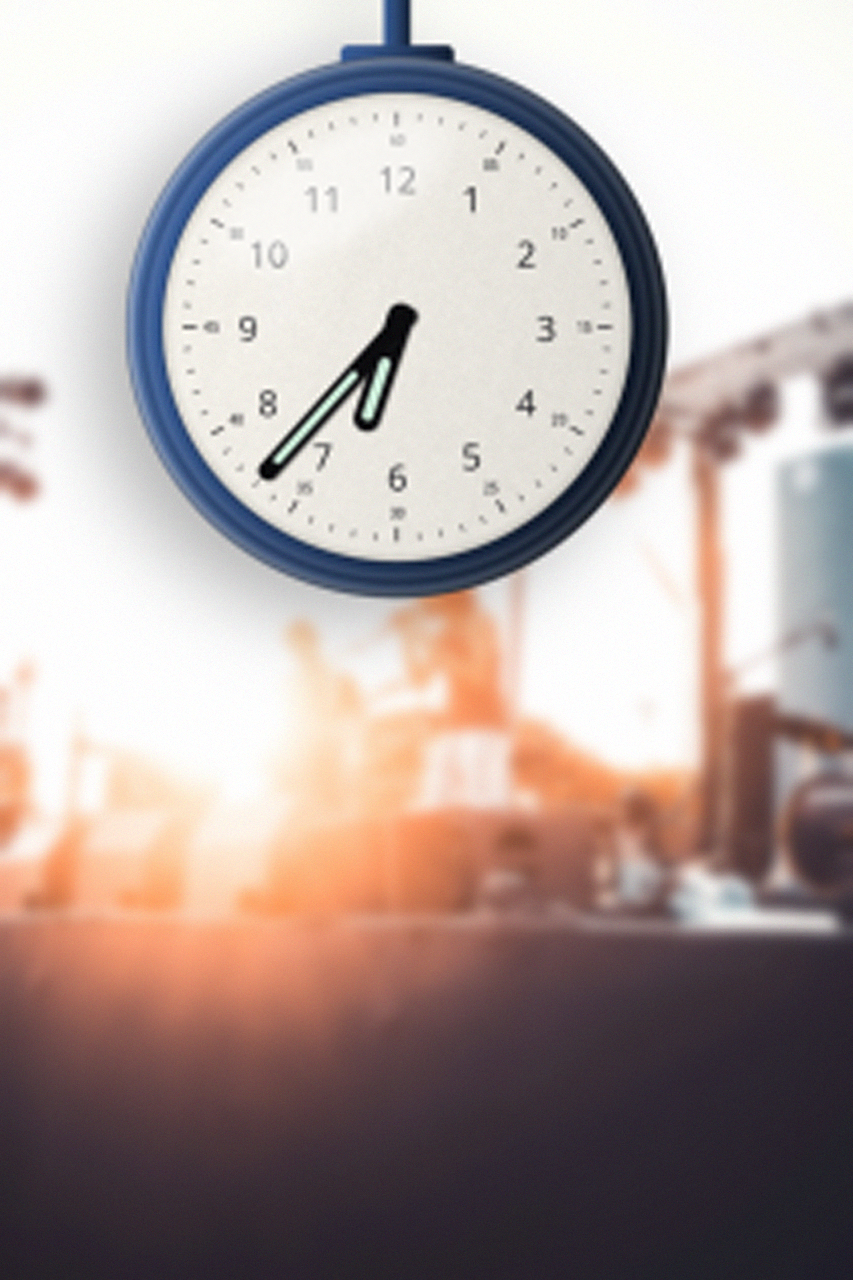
6:37
